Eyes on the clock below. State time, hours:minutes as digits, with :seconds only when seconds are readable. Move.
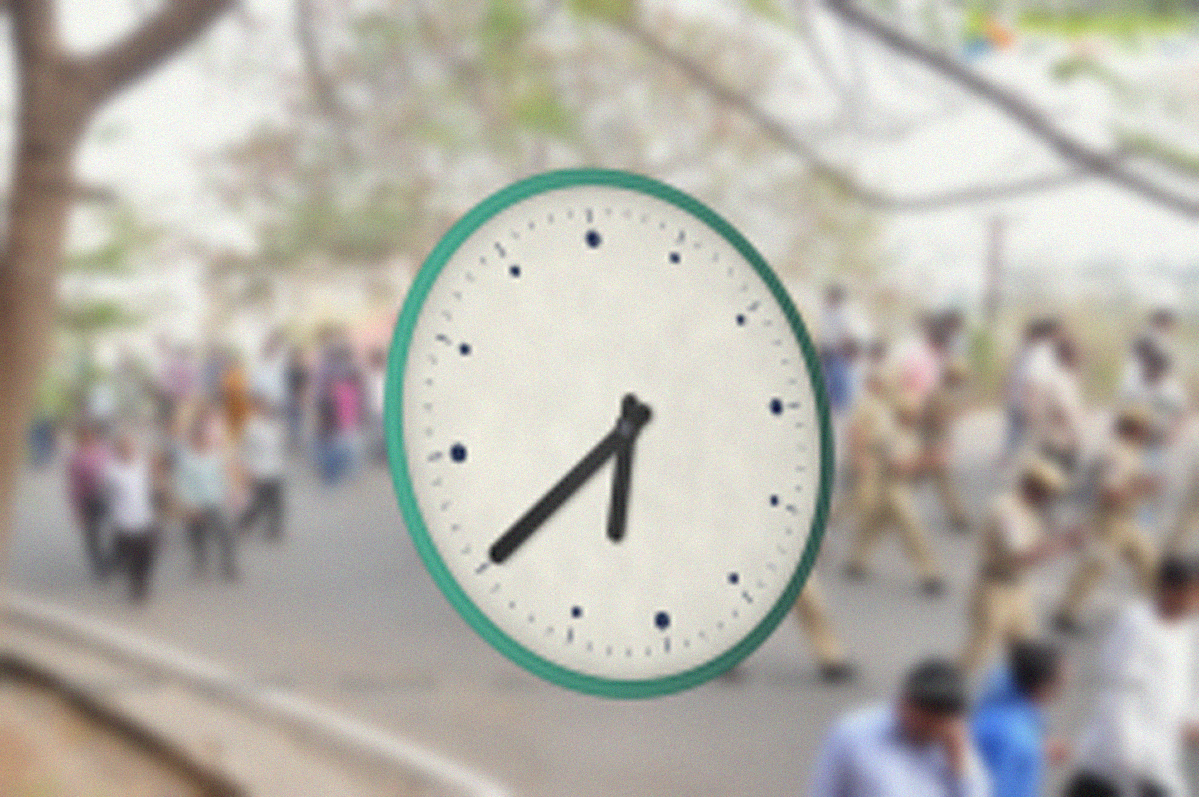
6:40
